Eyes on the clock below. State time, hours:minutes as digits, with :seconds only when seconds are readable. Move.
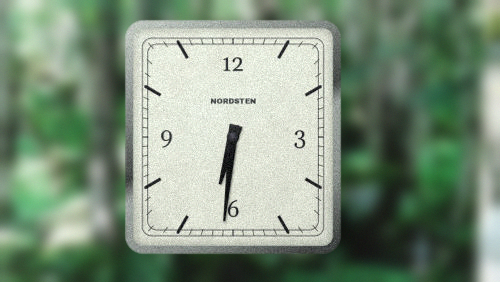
6:31
